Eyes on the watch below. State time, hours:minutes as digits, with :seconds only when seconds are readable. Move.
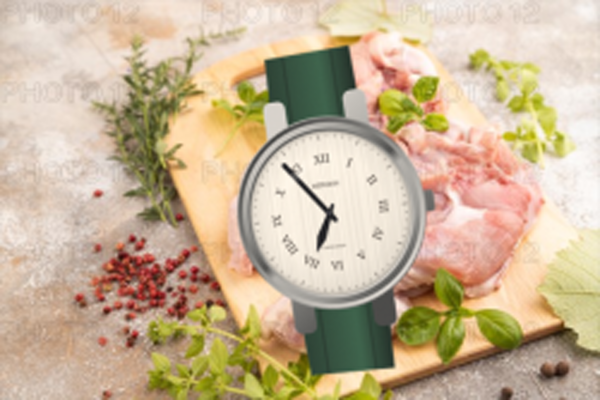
6:54
